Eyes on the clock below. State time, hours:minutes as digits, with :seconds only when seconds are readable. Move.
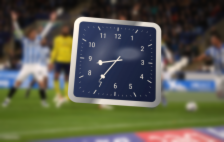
8:36
